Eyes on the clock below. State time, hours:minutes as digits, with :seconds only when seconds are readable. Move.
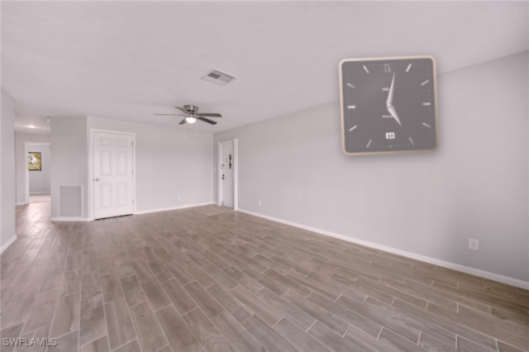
5:02
